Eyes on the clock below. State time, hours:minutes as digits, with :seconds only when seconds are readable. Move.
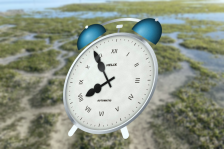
7:54
